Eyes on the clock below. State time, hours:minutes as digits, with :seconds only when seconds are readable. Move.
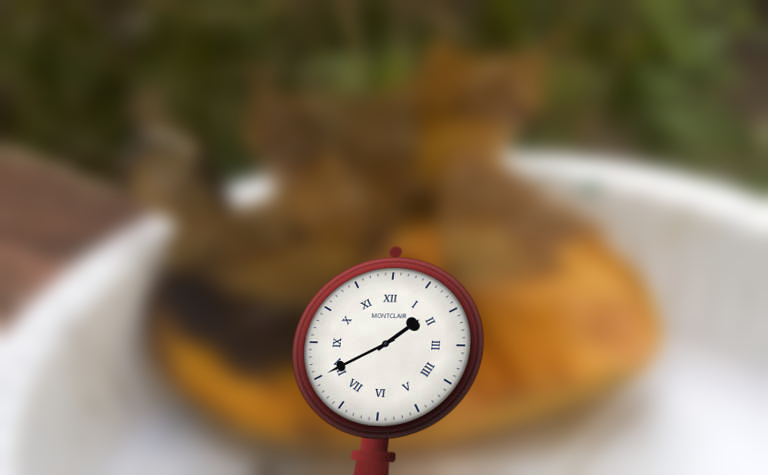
1:40
